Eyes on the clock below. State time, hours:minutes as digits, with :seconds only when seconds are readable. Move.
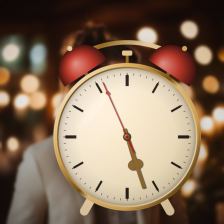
5:26:56
